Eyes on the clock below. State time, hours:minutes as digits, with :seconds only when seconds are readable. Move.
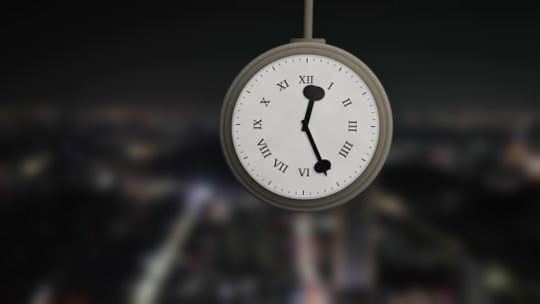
12:26
